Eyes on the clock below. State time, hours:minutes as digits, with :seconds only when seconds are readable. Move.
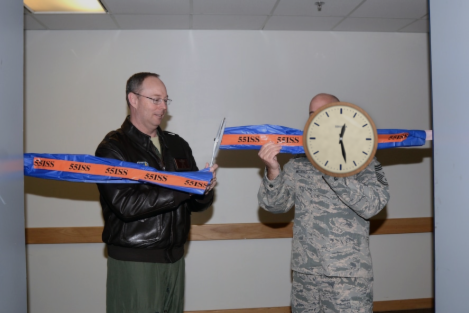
12:28
